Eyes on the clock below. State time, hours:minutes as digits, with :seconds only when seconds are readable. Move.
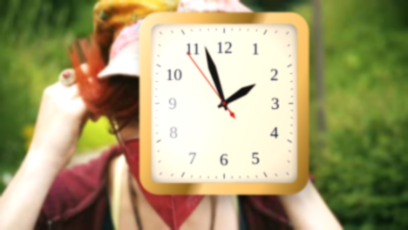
1:56:54
